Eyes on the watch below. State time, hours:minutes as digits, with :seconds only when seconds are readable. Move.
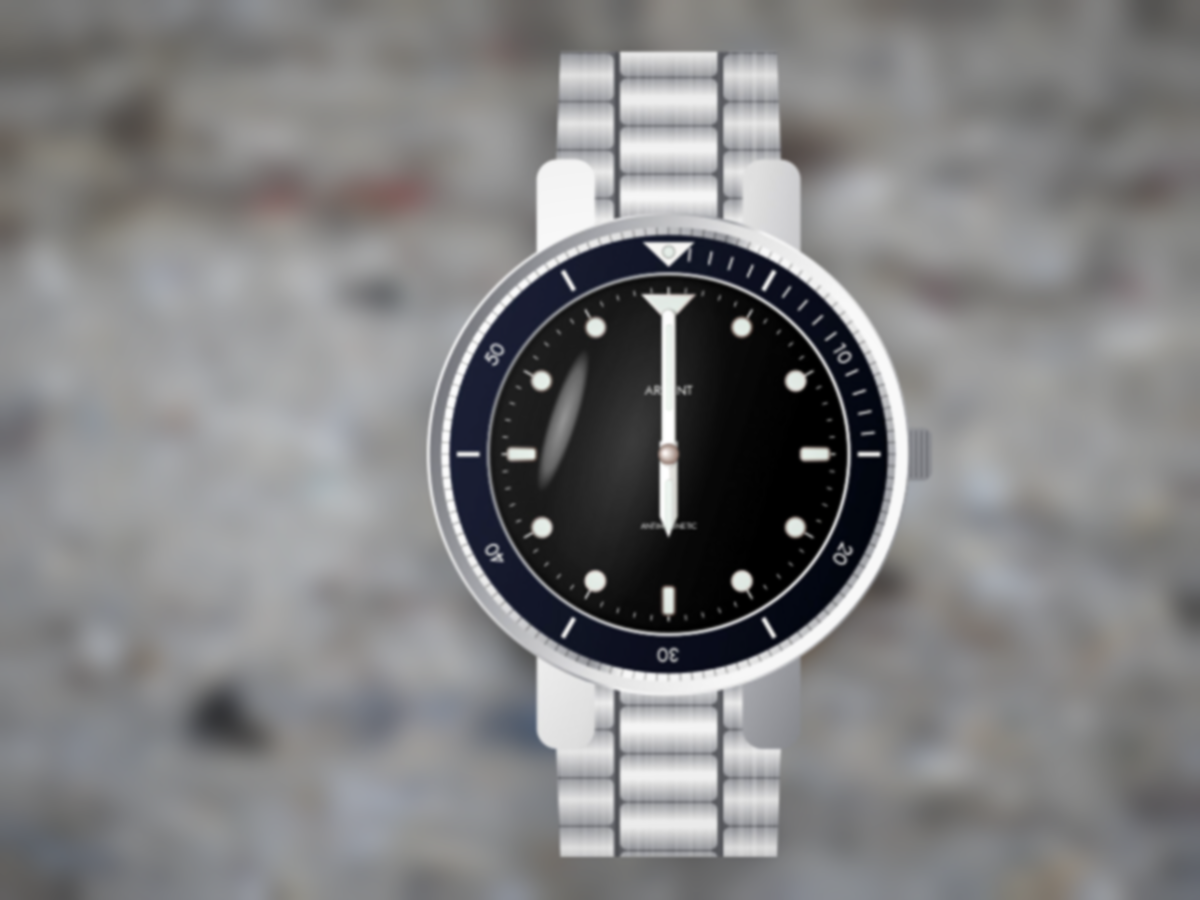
6:00
